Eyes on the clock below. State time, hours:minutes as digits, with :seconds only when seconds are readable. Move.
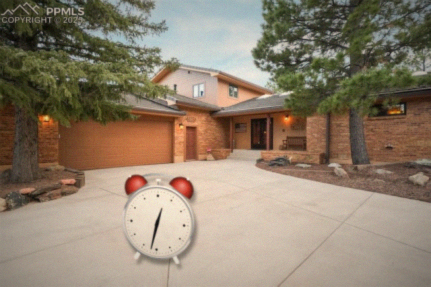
12:32
